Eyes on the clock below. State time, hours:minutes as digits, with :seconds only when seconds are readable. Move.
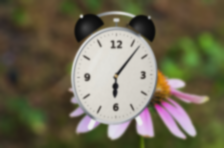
6:07
